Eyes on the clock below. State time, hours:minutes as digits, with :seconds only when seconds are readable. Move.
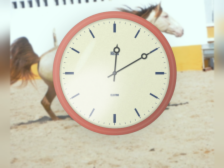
12:10
